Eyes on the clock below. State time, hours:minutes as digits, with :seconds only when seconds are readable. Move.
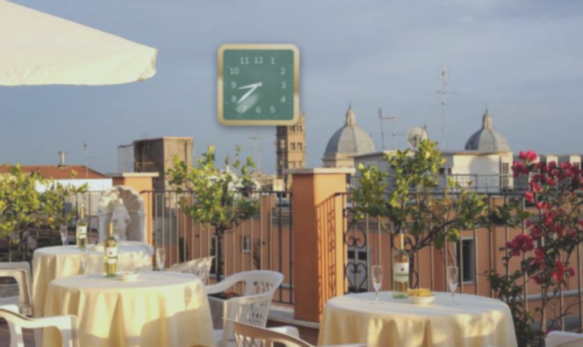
8:38
